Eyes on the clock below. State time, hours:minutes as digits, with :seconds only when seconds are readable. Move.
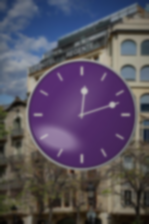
12:12
